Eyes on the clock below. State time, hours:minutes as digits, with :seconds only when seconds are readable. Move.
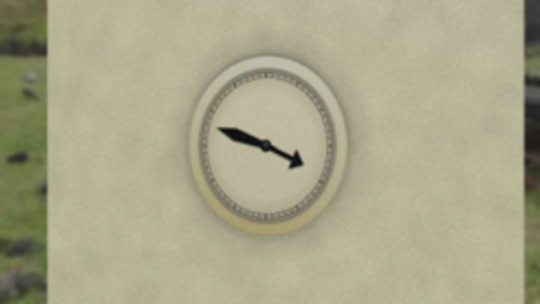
3:48
